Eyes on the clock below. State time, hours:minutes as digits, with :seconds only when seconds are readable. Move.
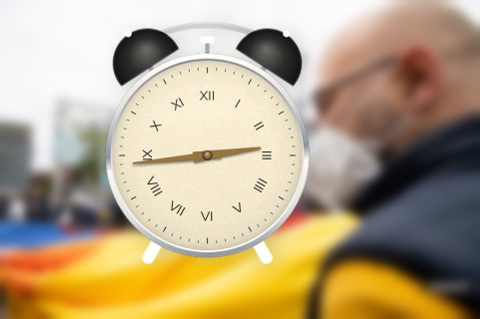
2:44
